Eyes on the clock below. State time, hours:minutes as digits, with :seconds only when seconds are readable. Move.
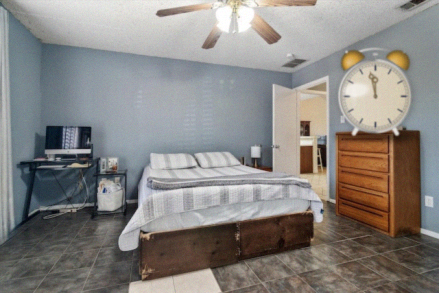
11:58
